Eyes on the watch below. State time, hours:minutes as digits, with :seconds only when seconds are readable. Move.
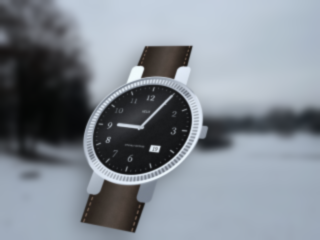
9:05
